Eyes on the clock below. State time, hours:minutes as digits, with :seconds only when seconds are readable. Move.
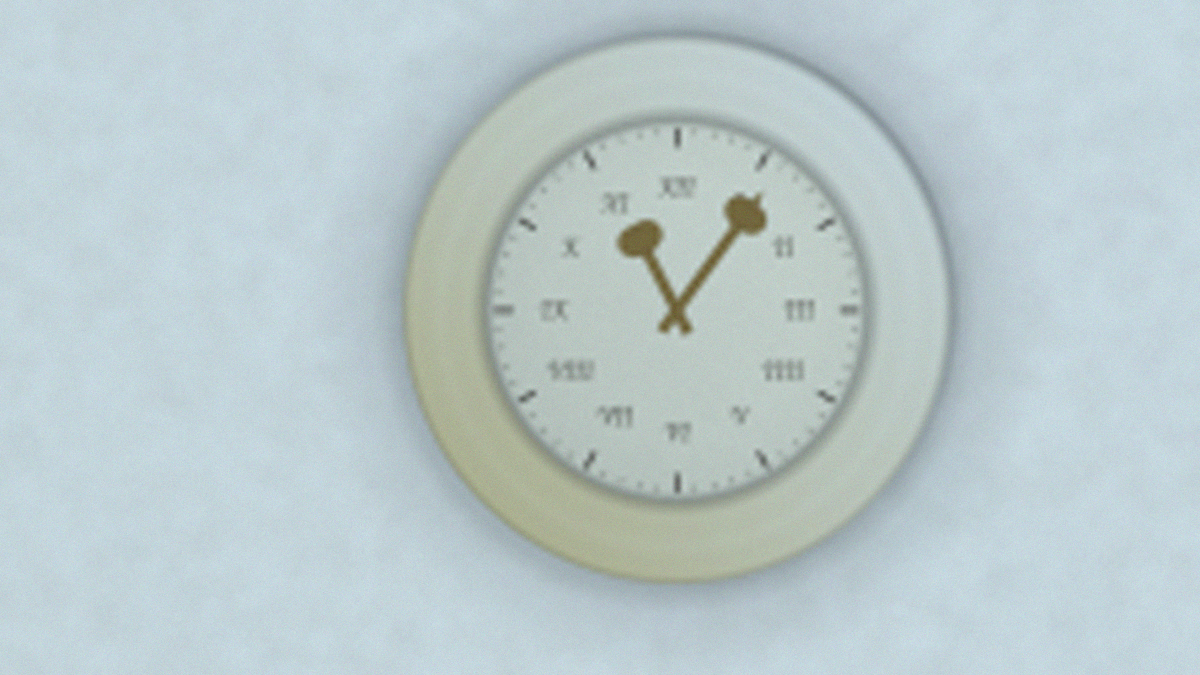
11:06
